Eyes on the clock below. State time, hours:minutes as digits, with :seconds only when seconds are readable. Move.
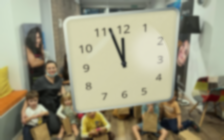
11:57
